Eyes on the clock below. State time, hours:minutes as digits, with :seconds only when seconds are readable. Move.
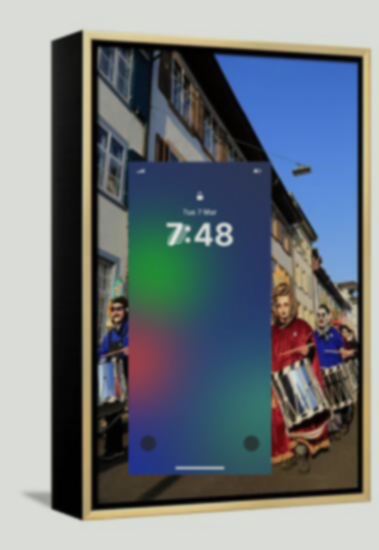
7:48
